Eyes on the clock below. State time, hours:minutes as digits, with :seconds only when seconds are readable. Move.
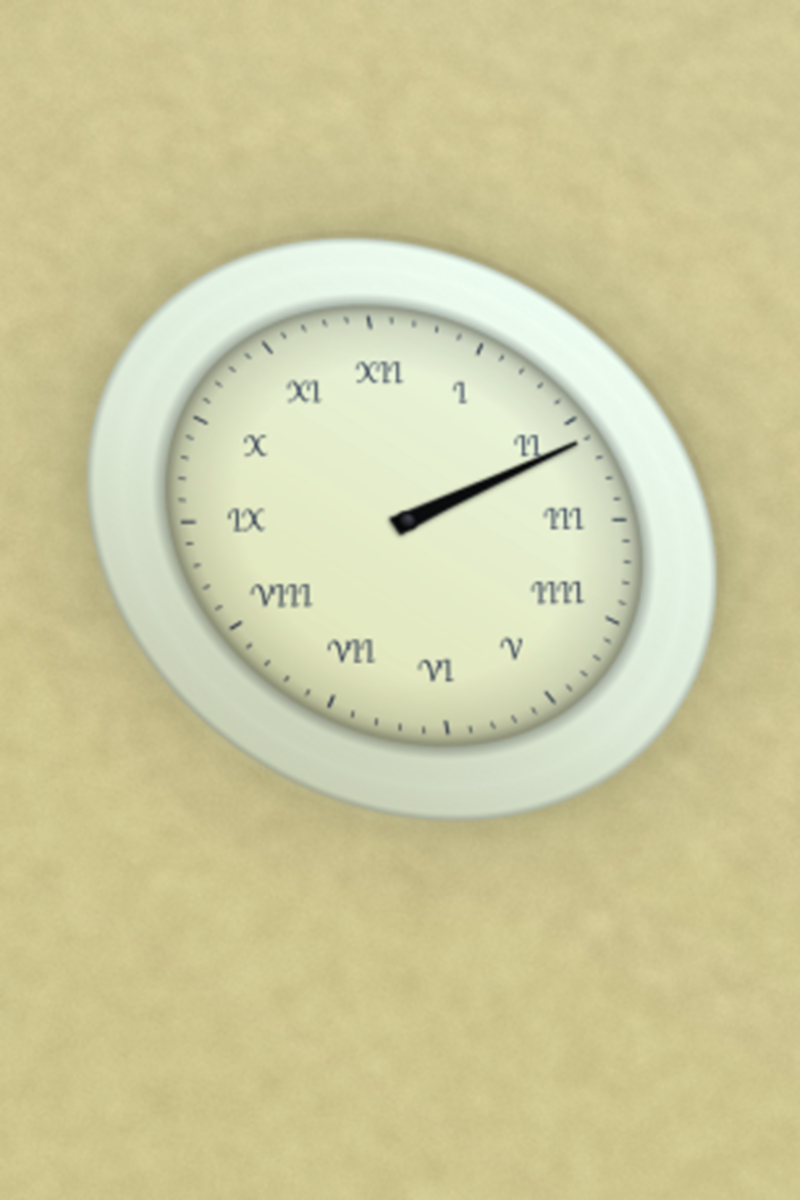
2:11
